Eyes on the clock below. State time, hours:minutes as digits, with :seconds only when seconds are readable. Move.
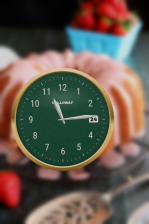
11:14
